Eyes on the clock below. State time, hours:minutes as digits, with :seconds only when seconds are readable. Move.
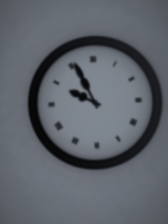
9:56
